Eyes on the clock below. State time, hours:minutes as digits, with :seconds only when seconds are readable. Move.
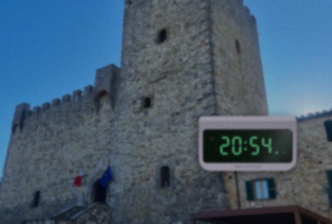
20:54
